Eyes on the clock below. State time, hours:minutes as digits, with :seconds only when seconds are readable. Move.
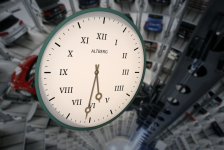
5:31
